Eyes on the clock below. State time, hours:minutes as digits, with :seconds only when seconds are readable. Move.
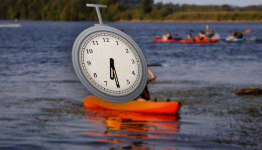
6:30
